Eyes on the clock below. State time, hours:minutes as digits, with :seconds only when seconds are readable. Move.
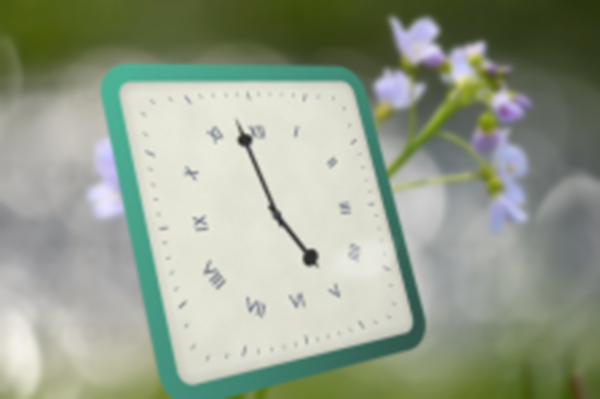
4:58
